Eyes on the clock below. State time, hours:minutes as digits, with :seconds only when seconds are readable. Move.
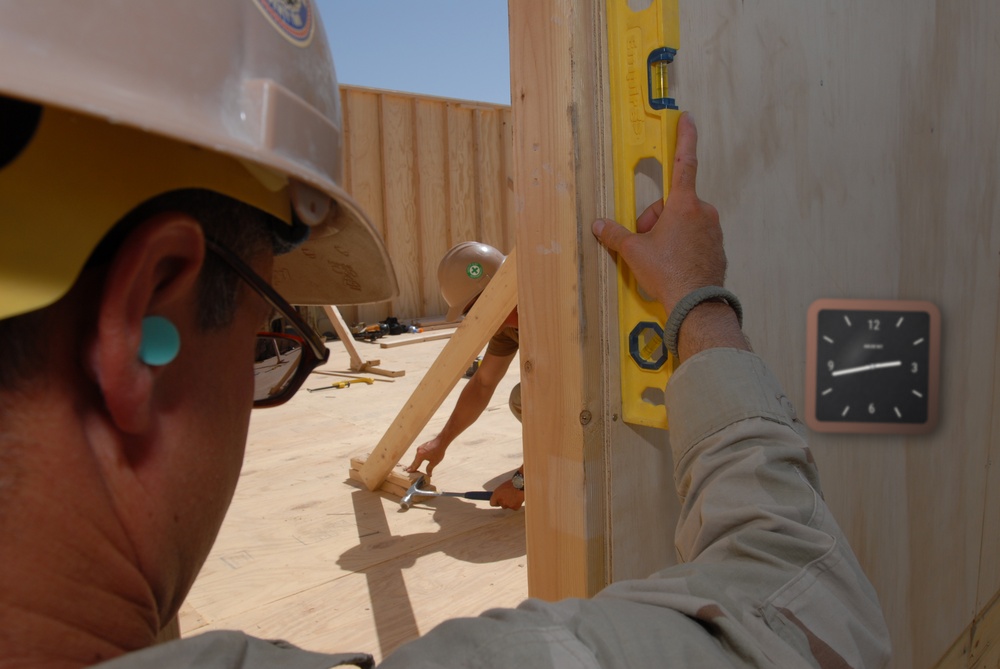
2:43
